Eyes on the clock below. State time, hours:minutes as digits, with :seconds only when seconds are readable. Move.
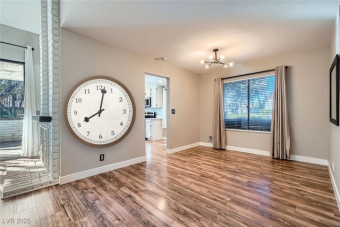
8:02
